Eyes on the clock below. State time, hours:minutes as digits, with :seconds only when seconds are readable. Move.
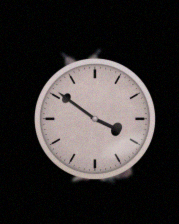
3:51
